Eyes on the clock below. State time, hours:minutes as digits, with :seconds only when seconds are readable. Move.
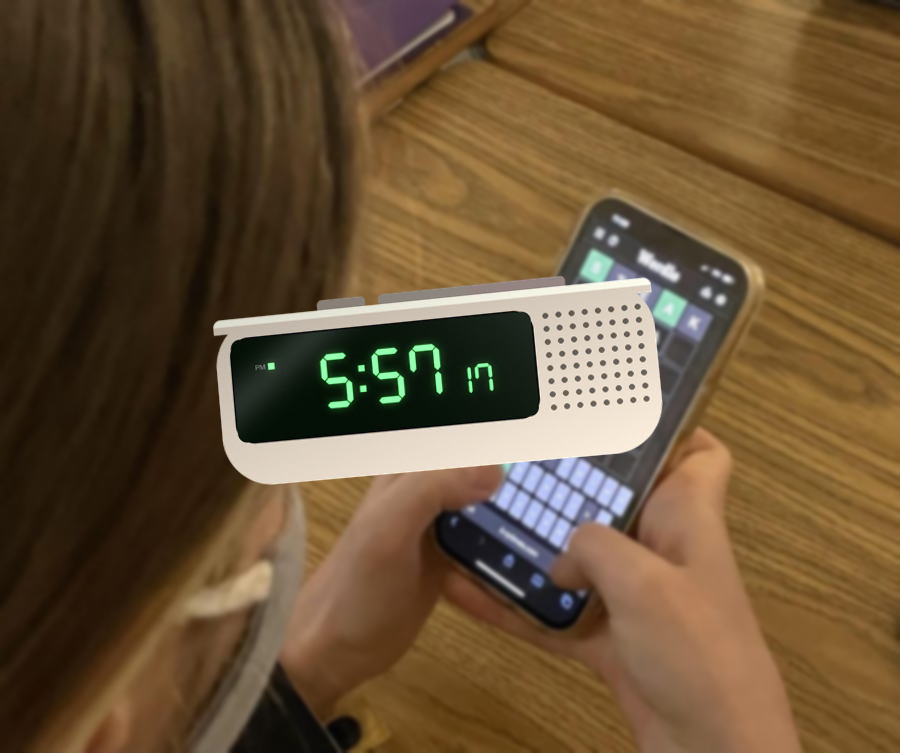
5:57:17
